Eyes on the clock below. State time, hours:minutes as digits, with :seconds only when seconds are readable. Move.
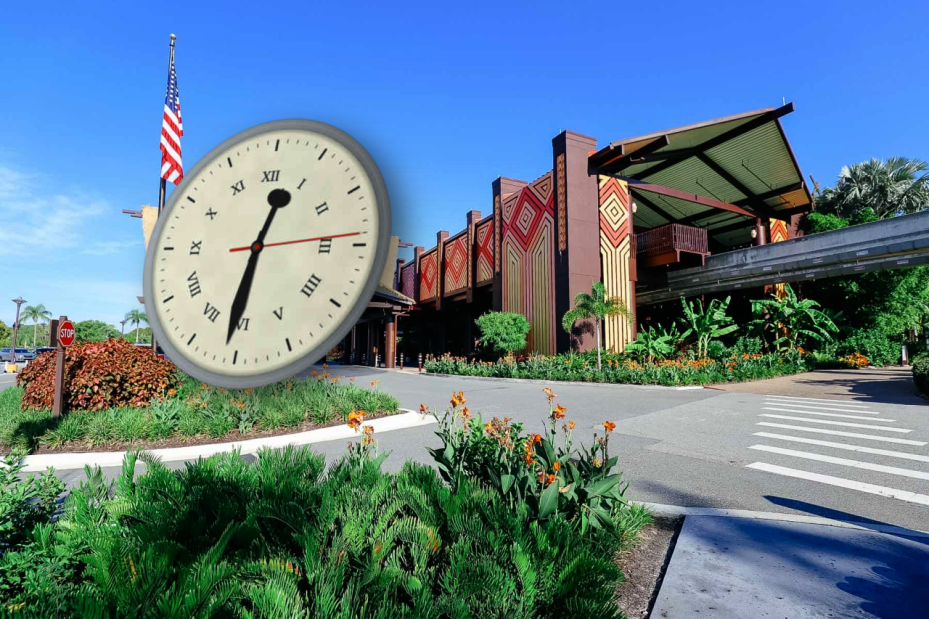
12:31:14
